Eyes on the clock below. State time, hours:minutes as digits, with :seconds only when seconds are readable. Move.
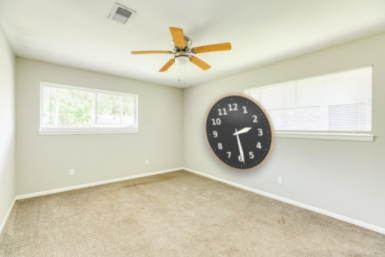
2:29
